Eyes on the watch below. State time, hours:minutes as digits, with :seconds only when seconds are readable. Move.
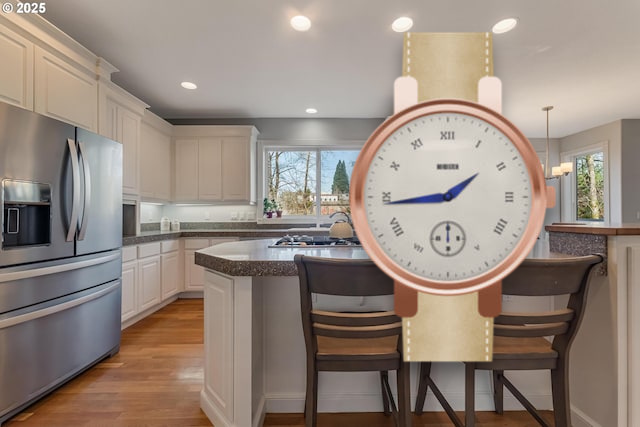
1:44
